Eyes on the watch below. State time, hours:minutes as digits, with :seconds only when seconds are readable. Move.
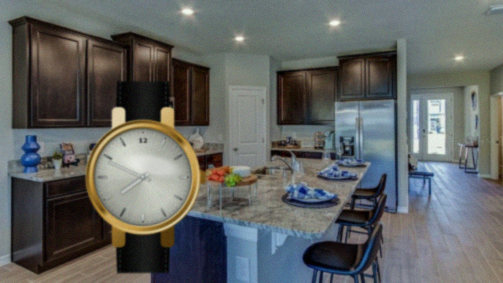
7:49
